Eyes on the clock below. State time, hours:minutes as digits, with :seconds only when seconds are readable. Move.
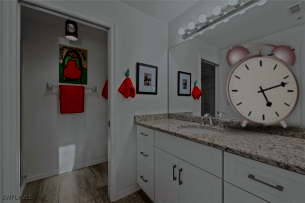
5:12
